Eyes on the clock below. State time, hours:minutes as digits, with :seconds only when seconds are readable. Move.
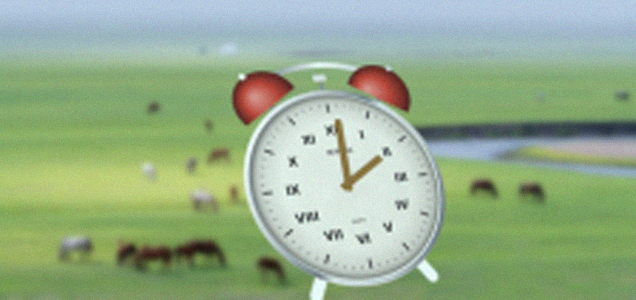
2:01
